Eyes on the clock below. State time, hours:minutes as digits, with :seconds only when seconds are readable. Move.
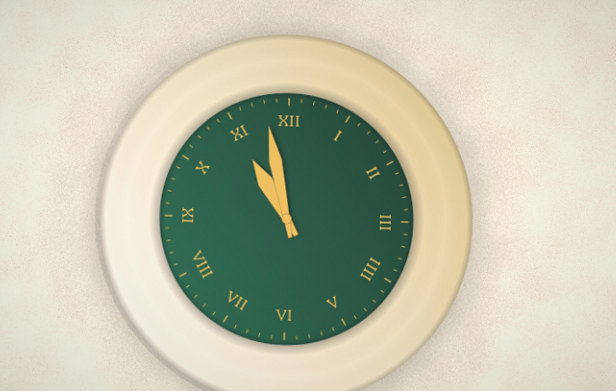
10:58
